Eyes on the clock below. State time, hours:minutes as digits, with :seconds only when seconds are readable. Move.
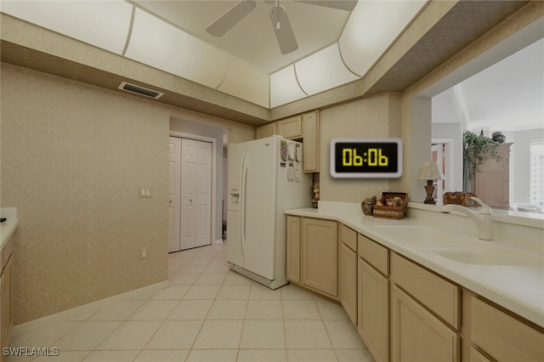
6:06
